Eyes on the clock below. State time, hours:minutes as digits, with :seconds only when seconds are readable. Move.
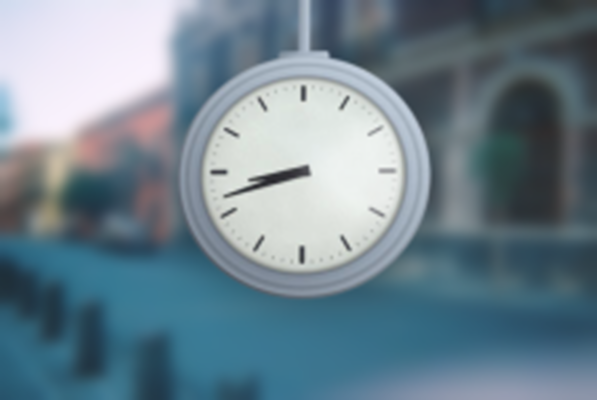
8:42
